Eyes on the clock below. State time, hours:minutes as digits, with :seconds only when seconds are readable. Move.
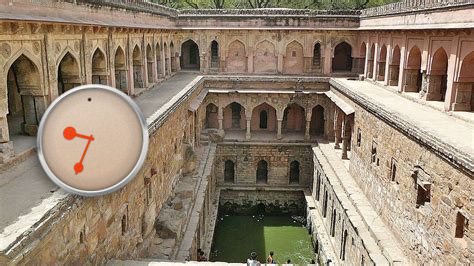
9:34
